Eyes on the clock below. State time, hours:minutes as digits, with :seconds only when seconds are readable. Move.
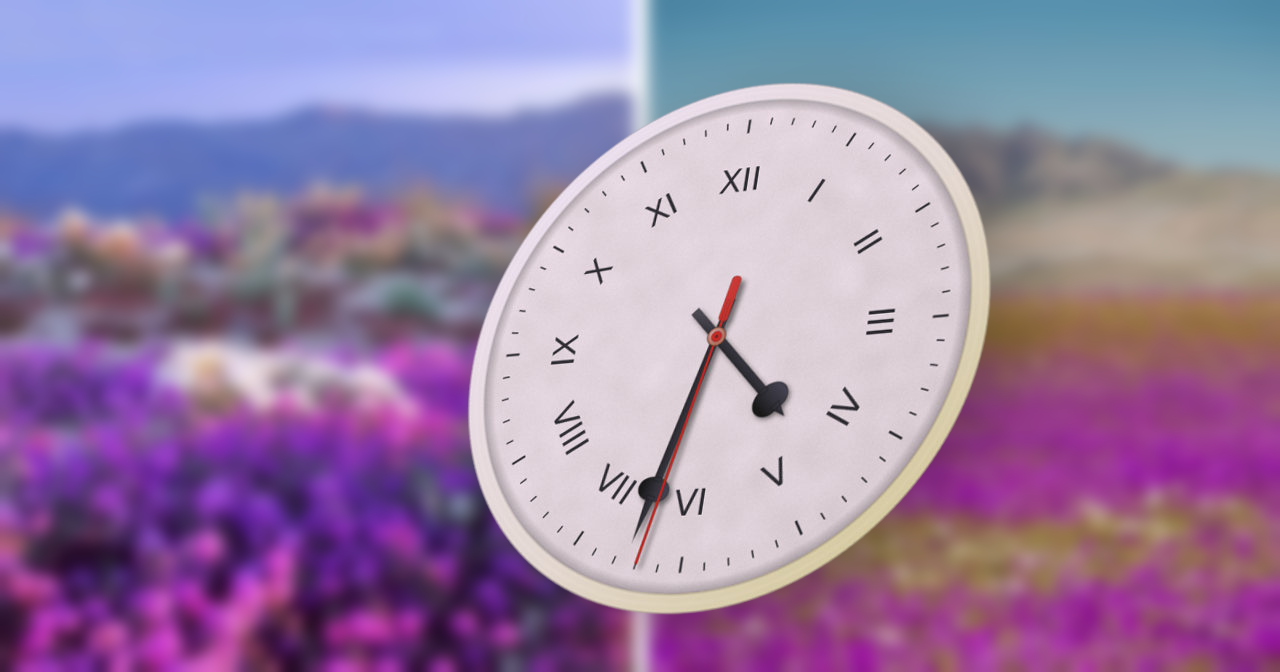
4:32:32
